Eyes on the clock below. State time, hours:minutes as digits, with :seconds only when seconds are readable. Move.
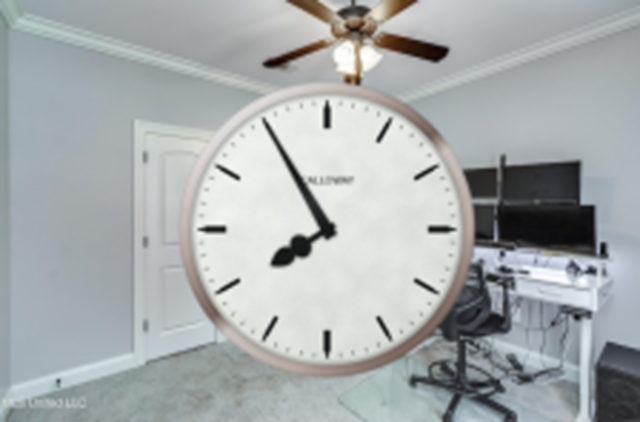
7:55
